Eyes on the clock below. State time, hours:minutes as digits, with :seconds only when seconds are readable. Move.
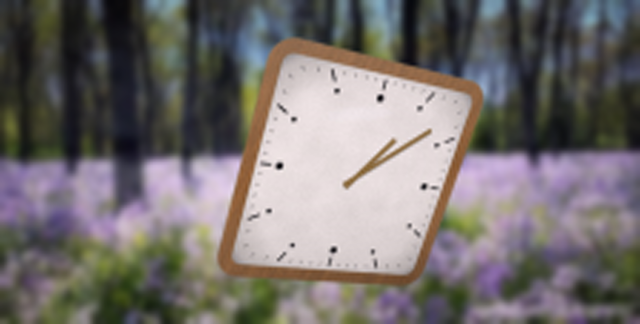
1:08
